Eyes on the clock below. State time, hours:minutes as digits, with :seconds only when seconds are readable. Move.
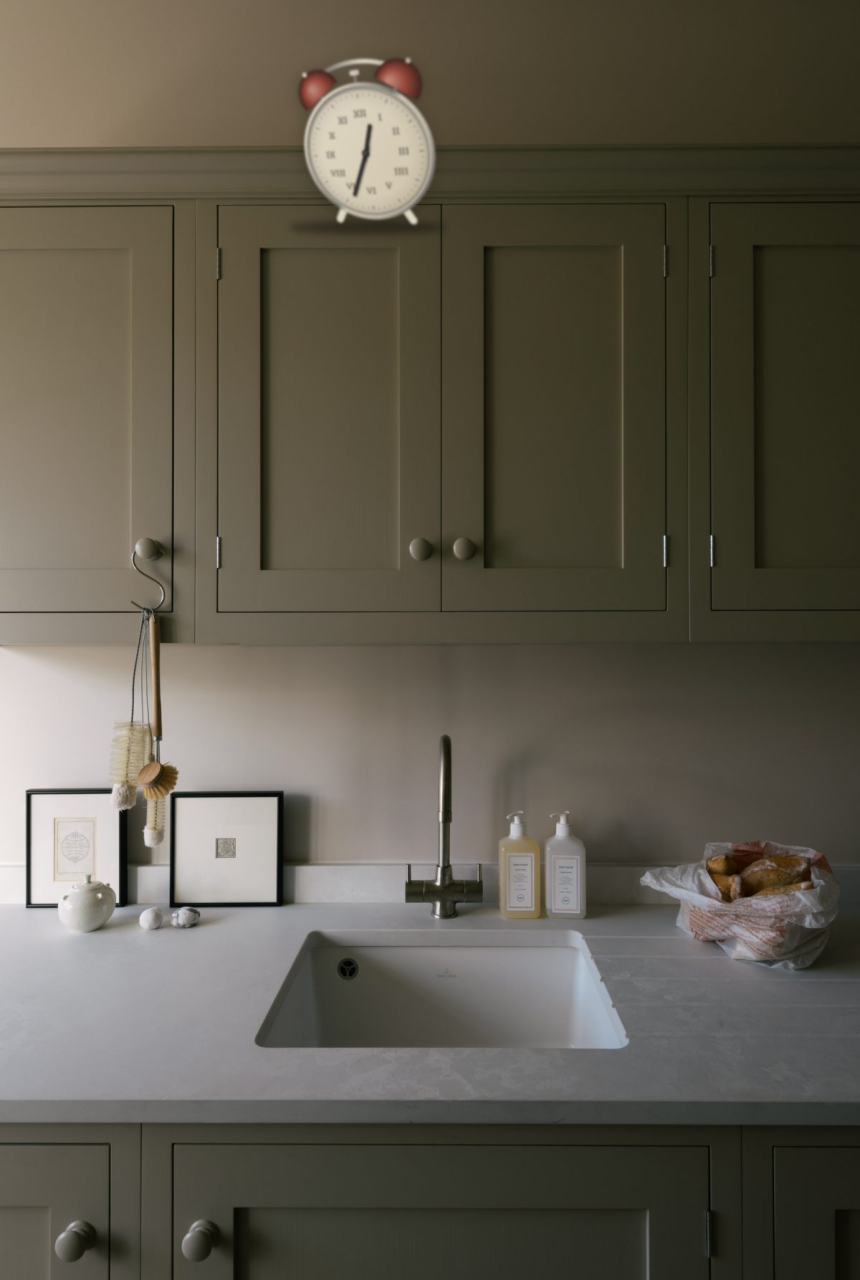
12:34
